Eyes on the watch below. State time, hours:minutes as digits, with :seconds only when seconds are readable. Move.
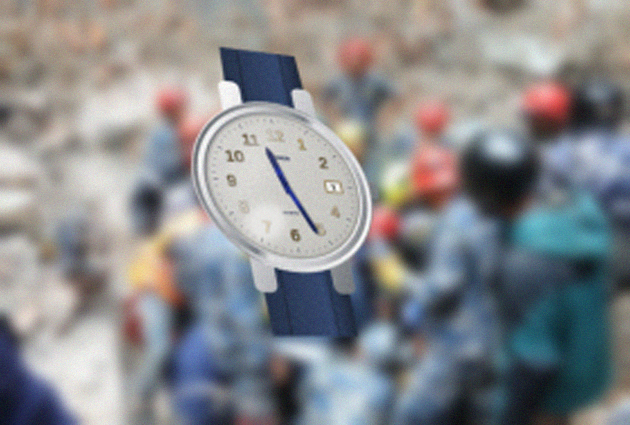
11:26
